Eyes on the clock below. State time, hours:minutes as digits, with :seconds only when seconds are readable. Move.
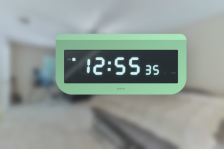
12:55:35
